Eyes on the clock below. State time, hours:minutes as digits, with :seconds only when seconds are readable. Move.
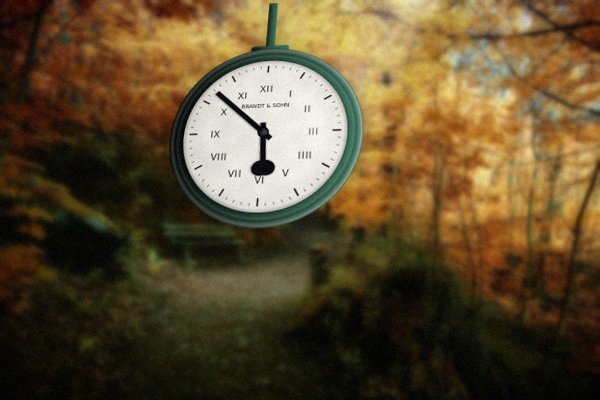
5:52
